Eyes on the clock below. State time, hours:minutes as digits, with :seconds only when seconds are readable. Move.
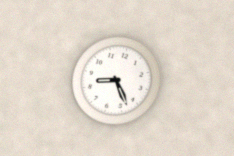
8:23
